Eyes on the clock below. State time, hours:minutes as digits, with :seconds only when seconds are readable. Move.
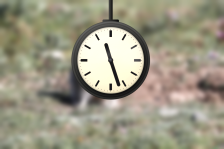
11:27
